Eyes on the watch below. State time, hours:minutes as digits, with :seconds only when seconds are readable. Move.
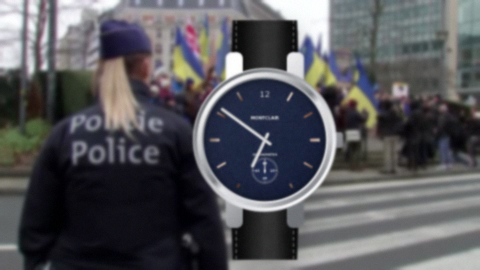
6:51
